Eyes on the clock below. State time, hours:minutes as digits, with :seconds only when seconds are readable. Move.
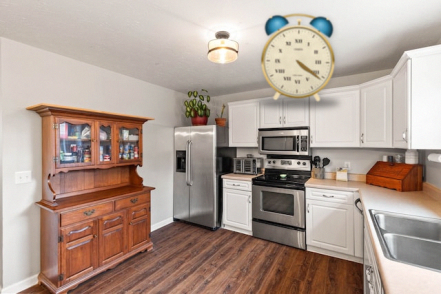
4:21
